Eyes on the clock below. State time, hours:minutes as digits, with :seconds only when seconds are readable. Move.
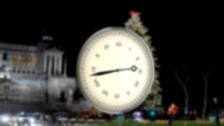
2:43
